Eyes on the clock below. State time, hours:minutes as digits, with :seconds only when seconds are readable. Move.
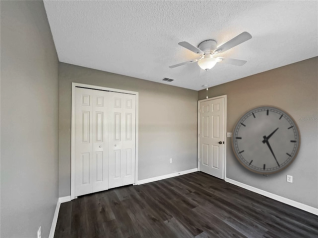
1:25
